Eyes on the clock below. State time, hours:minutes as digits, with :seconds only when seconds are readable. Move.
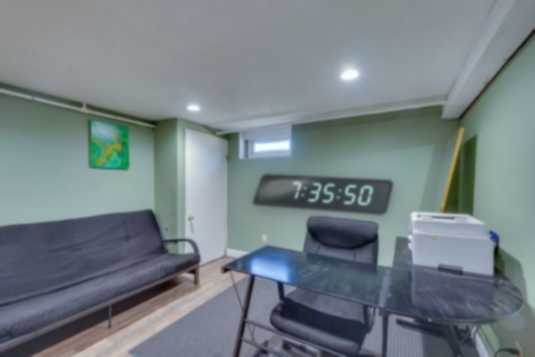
7:35:50
